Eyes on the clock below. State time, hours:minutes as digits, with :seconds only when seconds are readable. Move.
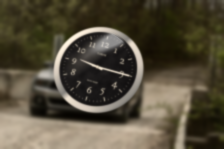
9:15
